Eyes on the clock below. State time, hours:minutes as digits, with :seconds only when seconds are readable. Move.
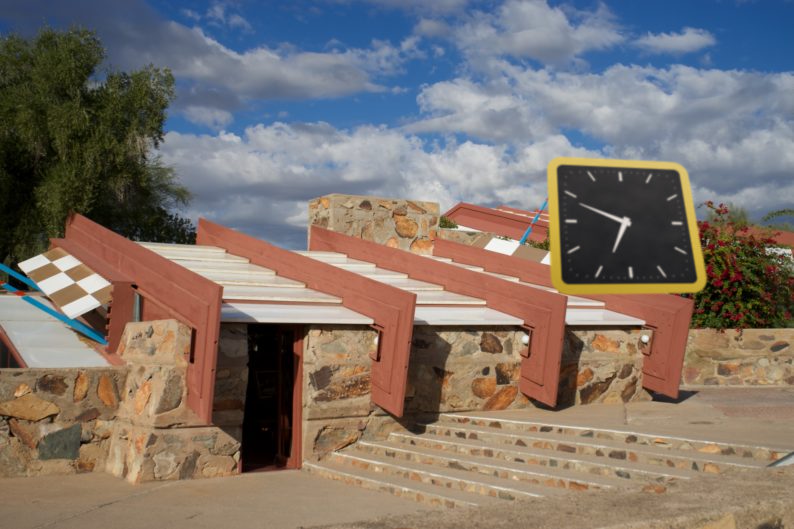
6:49
